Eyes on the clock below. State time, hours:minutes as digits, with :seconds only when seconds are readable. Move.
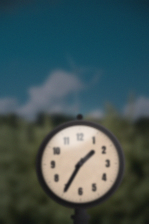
1:35
